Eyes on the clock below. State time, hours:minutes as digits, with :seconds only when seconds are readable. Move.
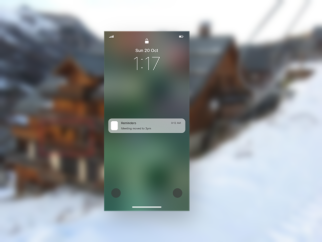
1:17
